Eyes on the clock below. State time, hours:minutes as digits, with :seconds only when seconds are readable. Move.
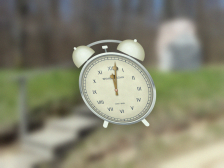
12:02
